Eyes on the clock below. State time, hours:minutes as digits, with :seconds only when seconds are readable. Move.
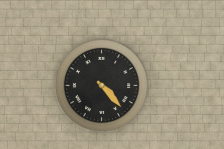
4:23
